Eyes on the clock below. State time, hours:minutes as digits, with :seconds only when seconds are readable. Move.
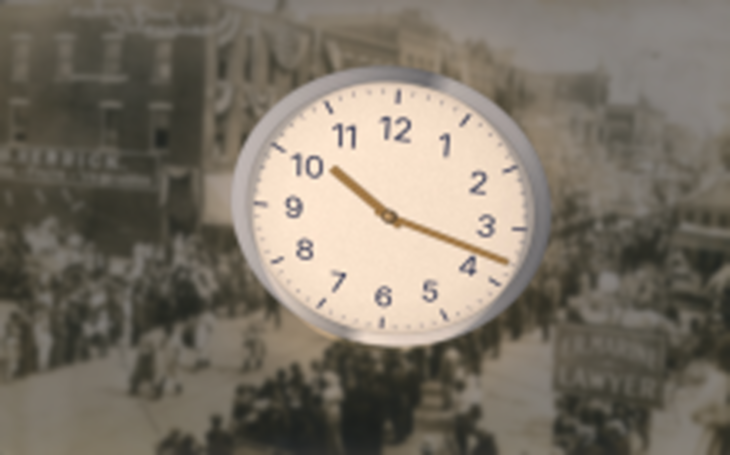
10:18
